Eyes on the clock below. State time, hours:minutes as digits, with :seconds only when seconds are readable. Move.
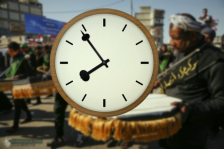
7:54
